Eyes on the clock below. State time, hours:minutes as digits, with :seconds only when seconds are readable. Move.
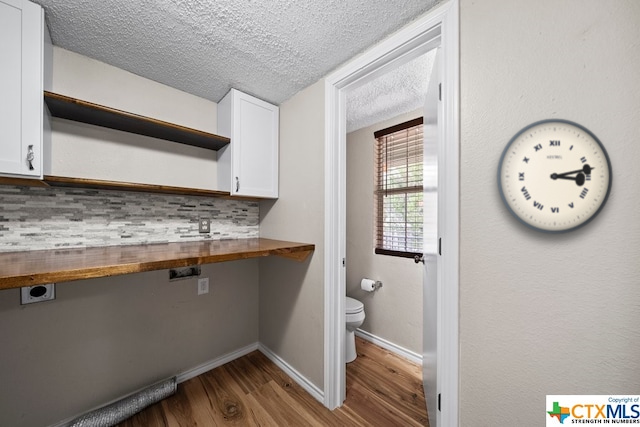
3:13
